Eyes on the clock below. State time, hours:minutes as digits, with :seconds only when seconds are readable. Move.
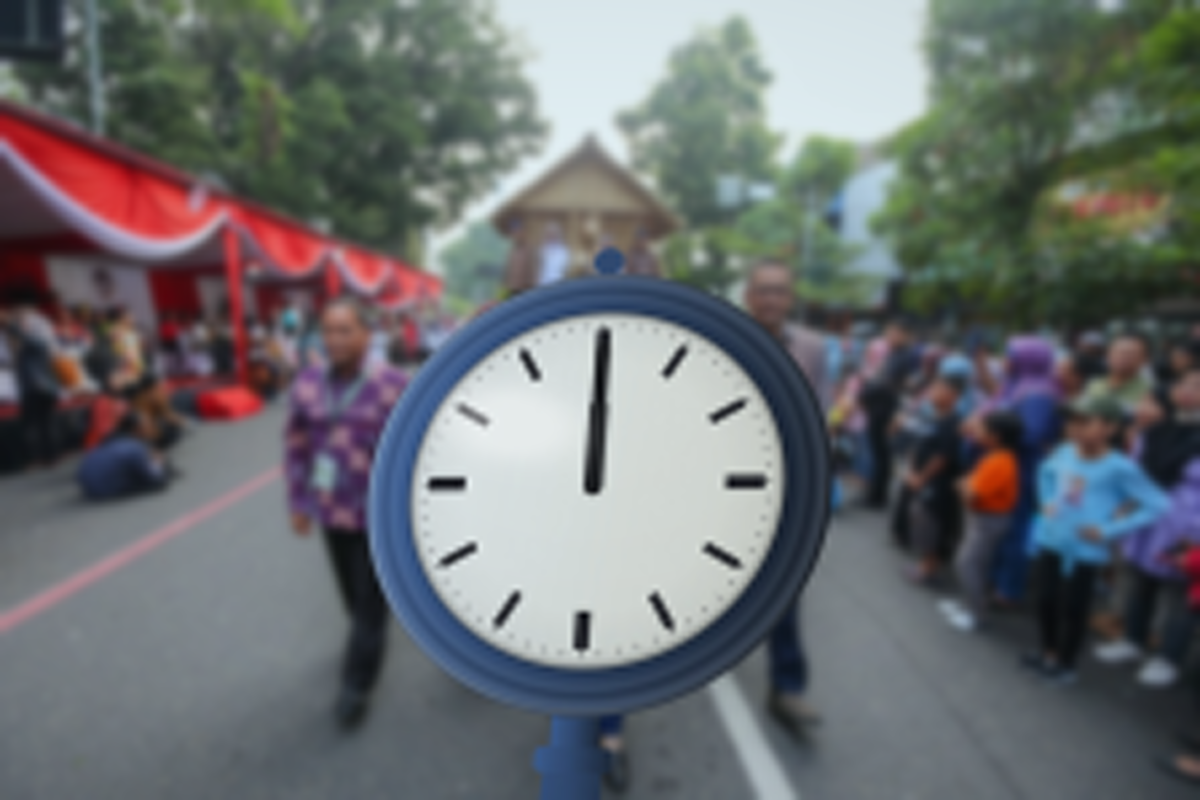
12:00
